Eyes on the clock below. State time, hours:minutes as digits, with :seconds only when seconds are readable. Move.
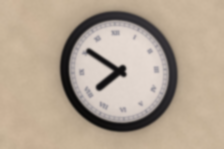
7:51
